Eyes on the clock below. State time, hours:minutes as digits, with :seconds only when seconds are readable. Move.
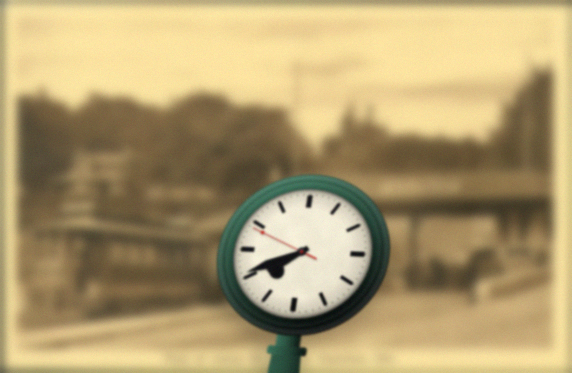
7:40:49
